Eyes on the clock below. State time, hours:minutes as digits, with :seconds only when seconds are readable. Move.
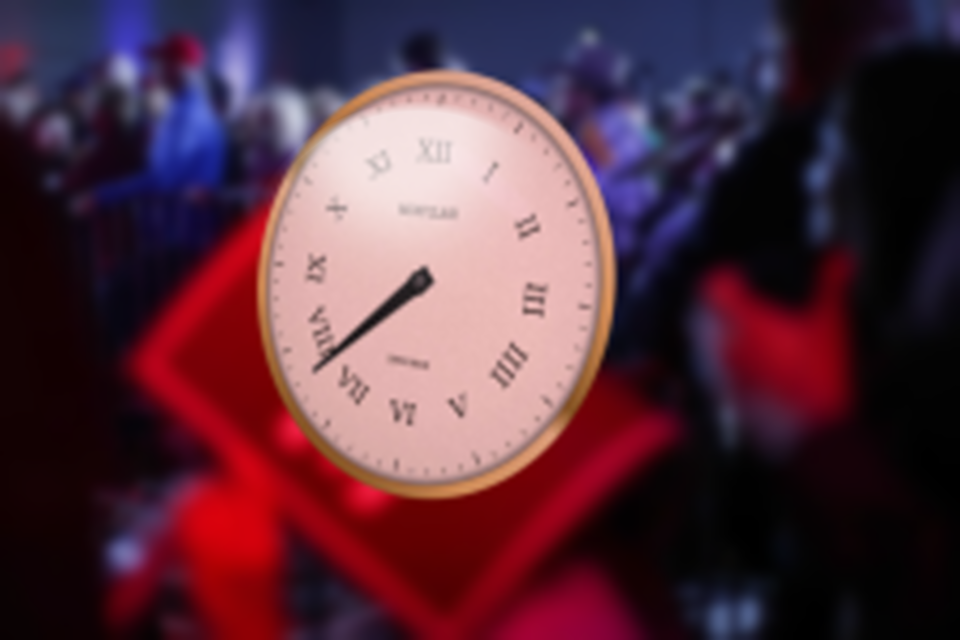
7:38
